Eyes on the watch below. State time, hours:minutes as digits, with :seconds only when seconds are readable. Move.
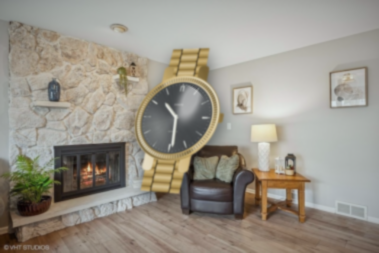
10:29
